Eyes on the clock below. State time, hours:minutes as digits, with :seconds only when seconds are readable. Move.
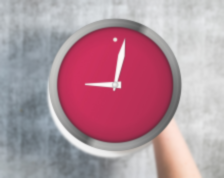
9:02
